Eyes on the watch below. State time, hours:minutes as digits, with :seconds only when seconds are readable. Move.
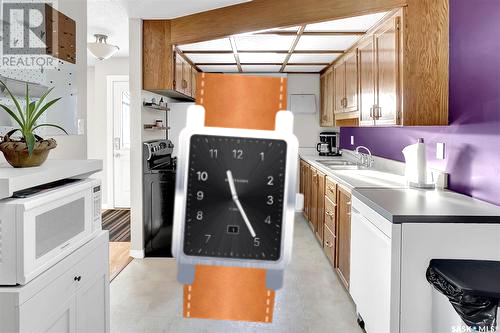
11:25
